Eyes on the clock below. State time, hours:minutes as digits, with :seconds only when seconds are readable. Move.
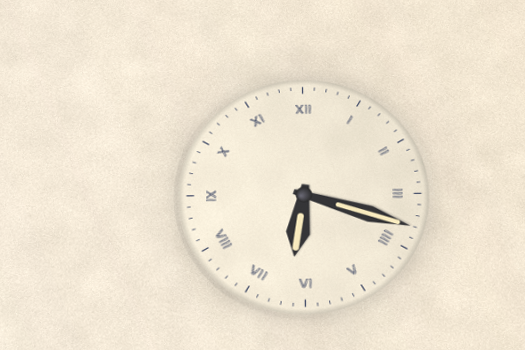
6:18
